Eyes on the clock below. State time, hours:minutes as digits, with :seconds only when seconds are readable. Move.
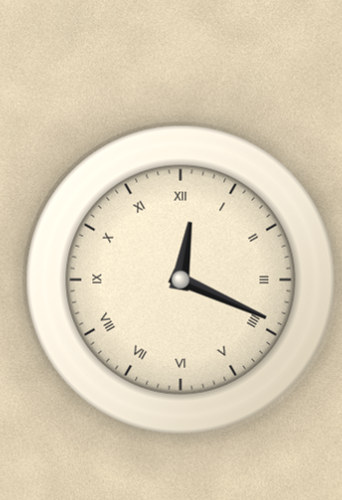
12:19
